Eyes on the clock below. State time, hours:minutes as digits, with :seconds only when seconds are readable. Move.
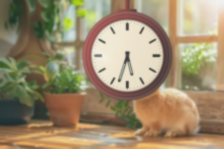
5:33
